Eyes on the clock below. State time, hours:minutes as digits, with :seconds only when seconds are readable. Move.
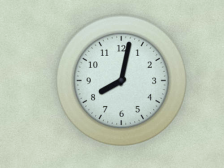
8:02
